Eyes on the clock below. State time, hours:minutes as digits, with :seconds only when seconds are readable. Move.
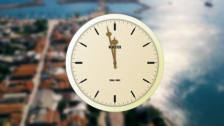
11:58
